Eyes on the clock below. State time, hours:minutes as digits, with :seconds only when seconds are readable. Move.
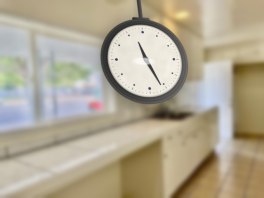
11:26
